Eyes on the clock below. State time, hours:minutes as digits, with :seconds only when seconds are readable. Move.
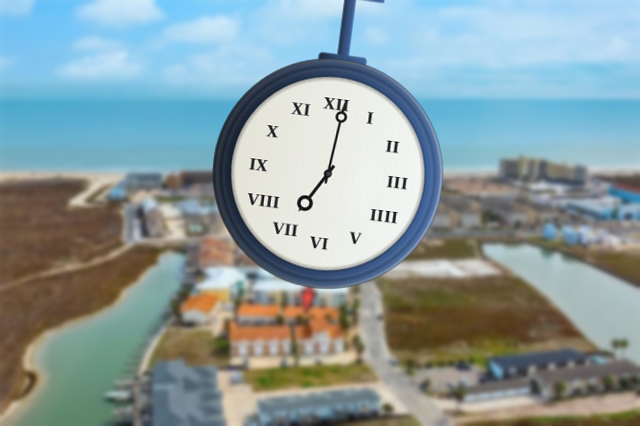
7:01
